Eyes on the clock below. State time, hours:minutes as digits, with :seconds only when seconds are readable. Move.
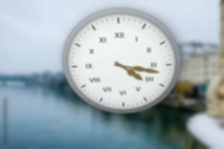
4:17
